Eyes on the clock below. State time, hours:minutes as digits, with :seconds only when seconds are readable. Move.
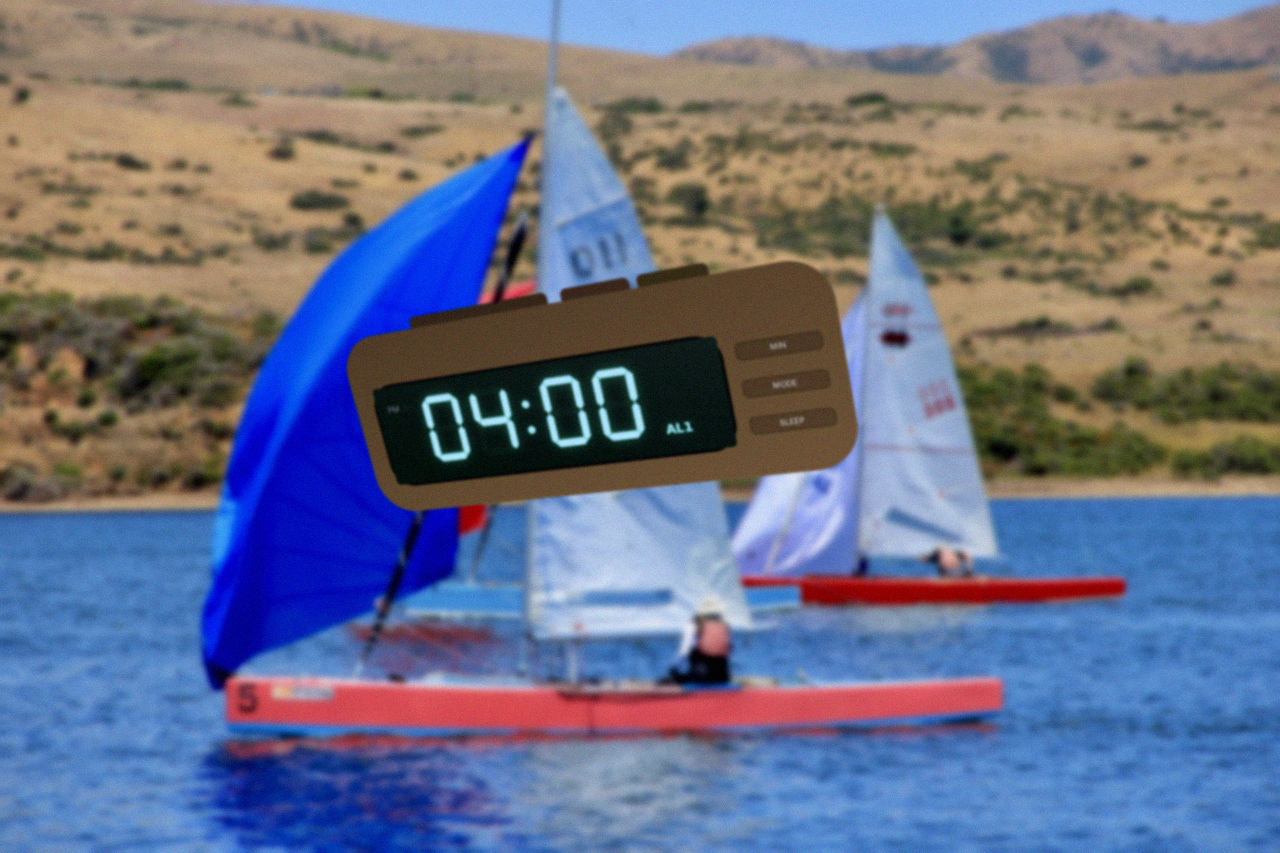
4:00
